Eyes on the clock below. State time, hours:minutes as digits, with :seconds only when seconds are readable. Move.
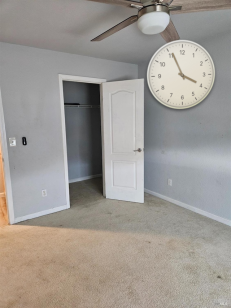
3:56
